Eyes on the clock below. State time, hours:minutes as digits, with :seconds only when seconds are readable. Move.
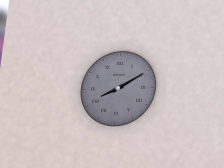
8:10
